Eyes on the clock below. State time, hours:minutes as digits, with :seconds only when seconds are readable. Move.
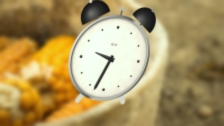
9:33
